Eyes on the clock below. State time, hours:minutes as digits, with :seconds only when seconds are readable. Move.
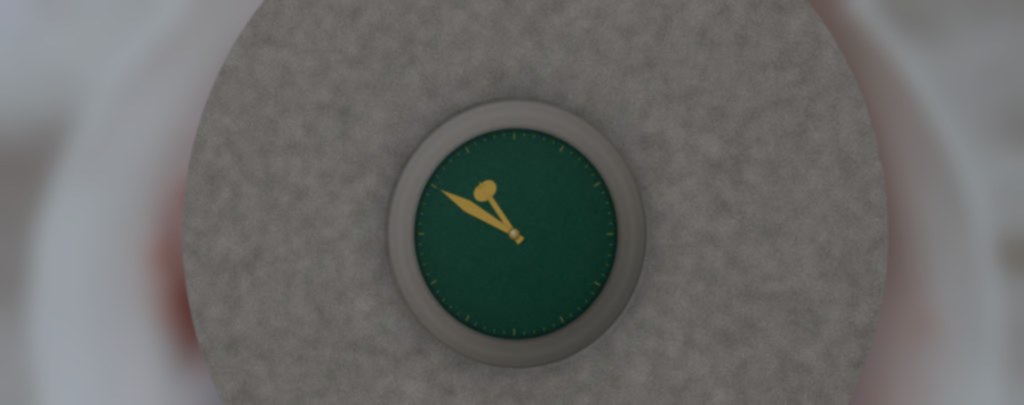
10:50
